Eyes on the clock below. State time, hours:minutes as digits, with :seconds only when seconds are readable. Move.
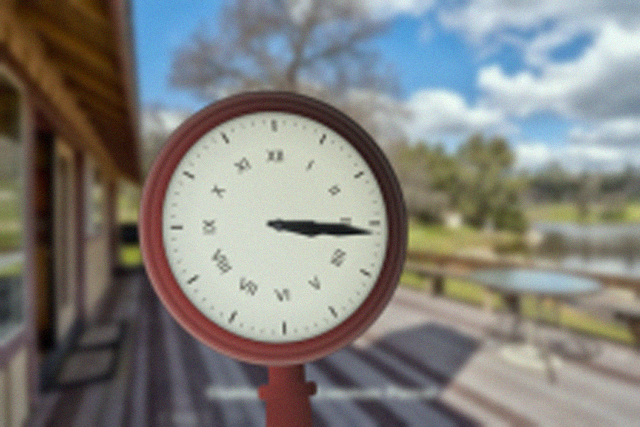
3:16
